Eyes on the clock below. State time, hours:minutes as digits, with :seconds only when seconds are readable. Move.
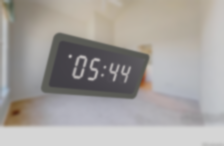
5:44
